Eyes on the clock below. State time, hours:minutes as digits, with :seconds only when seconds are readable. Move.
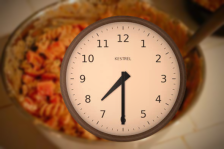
7:30
